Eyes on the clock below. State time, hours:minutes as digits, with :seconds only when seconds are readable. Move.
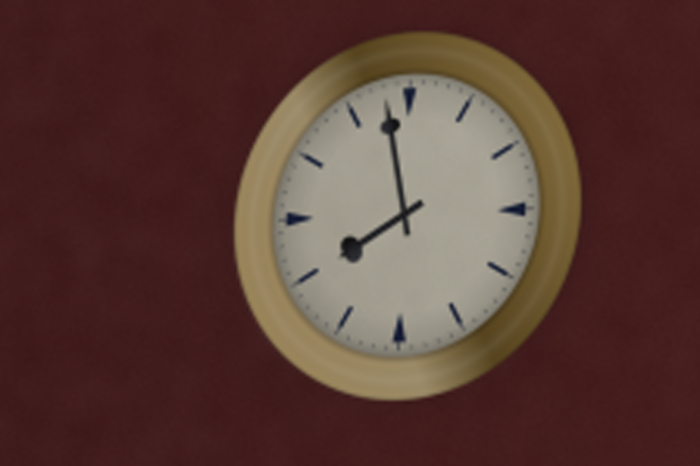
7:58
